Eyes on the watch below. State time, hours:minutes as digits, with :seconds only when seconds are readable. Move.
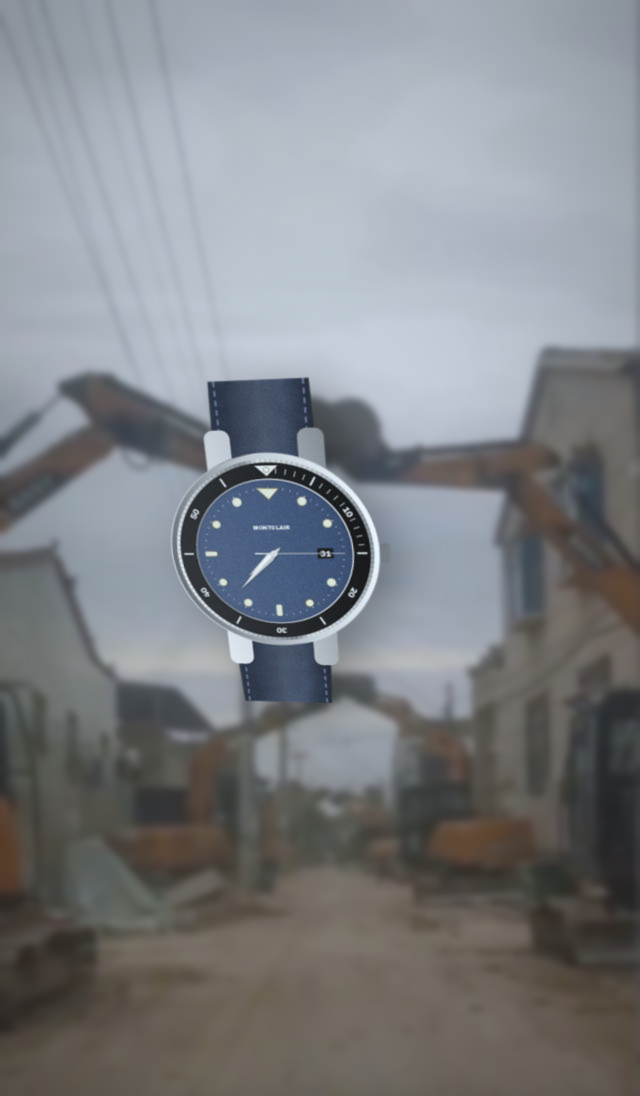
7:37:15
